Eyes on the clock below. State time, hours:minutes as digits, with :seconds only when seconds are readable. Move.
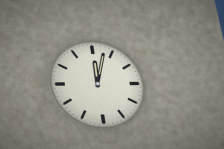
12:03
